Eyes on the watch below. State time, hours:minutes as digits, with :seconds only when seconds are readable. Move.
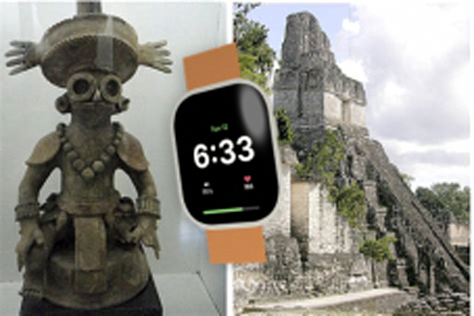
6:33
